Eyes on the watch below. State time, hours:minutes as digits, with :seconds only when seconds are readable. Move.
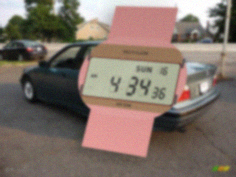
4:34
